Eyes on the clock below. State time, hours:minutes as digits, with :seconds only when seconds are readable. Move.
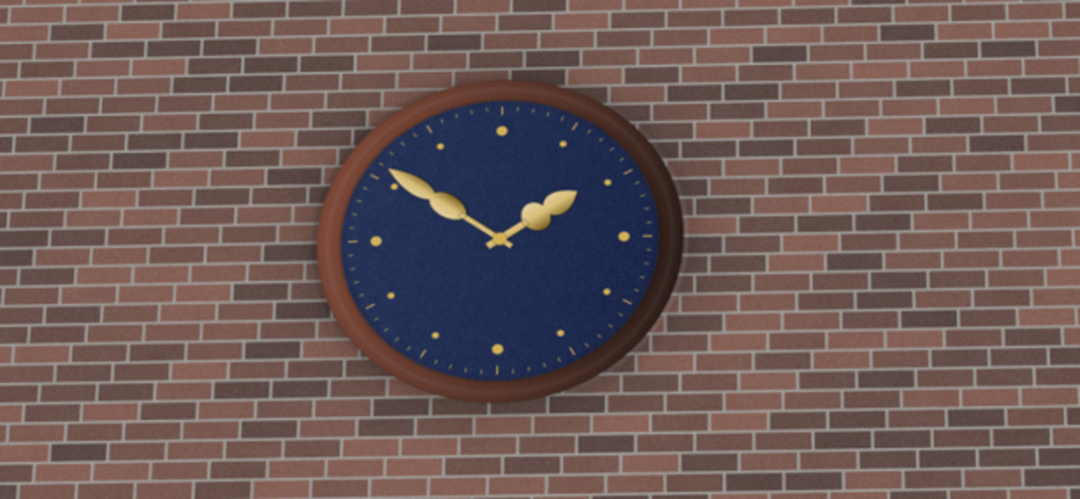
1:51
